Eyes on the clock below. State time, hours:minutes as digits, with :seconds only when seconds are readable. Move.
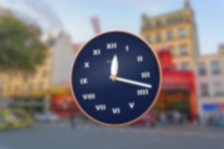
12:18
